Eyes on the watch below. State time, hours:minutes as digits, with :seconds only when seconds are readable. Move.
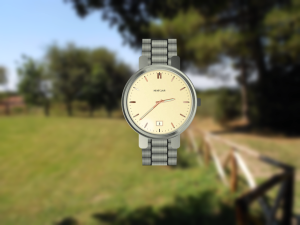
2:38
